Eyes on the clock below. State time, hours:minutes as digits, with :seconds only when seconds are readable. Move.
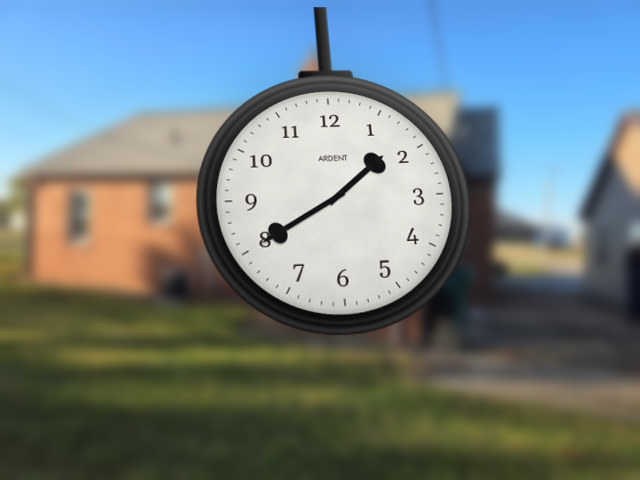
1:40
